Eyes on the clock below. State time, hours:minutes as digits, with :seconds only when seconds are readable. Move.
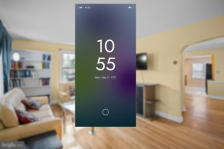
10:55
